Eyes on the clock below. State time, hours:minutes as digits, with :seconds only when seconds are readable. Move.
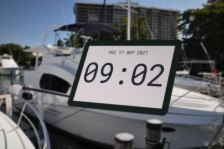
9:02
